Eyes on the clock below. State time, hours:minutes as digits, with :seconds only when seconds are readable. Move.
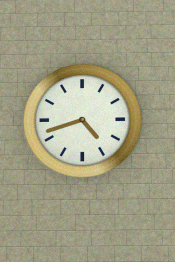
4:42
